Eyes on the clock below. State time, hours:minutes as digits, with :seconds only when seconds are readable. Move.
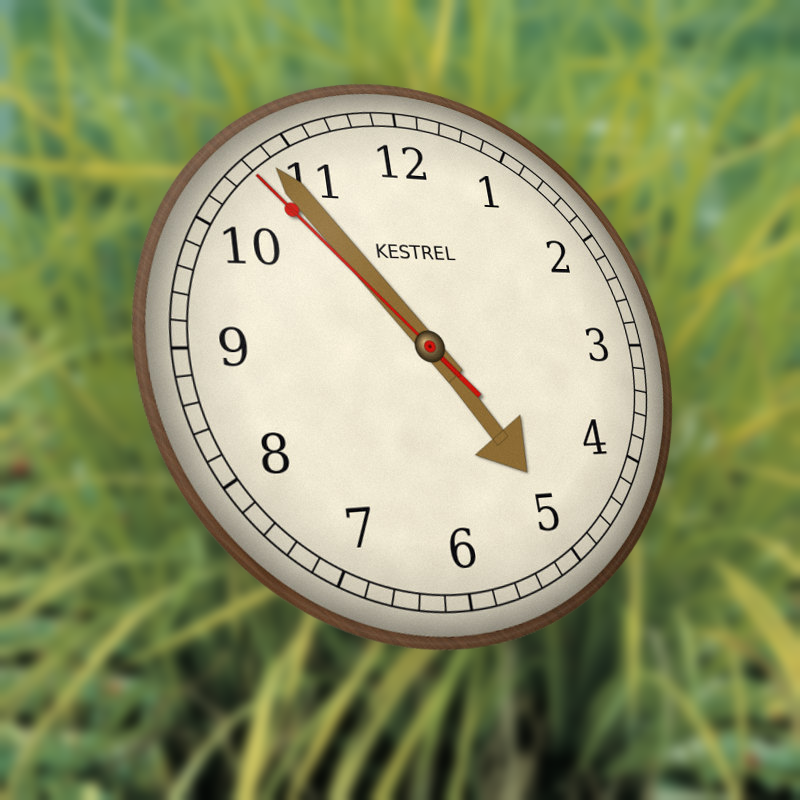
4:53:53
